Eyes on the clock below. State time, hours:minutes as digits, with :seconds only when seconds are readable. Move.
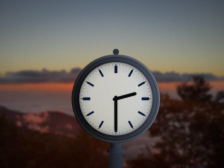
2:30
